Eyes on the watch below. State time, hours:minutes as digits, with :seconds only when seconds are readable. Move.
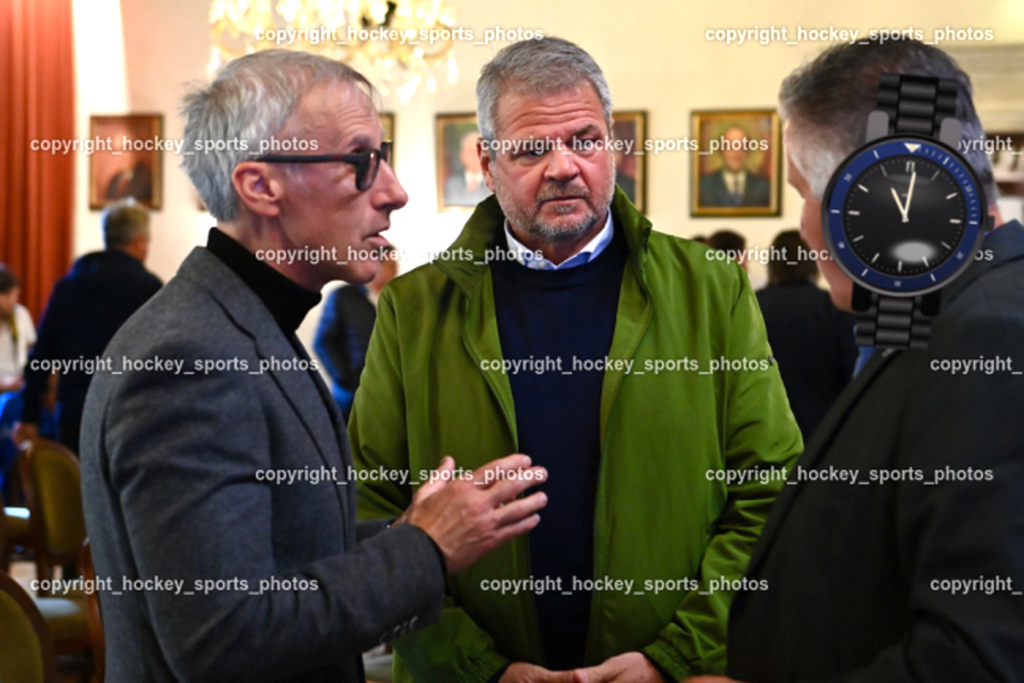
11:01
